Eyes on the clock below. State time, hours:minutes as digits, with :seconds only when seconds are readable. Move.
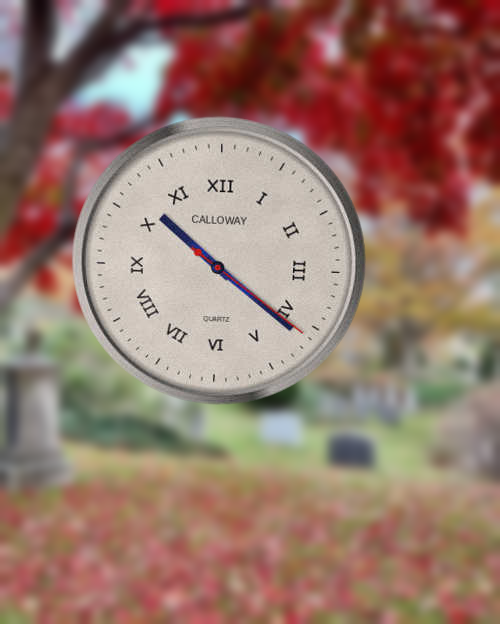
10:21:21
